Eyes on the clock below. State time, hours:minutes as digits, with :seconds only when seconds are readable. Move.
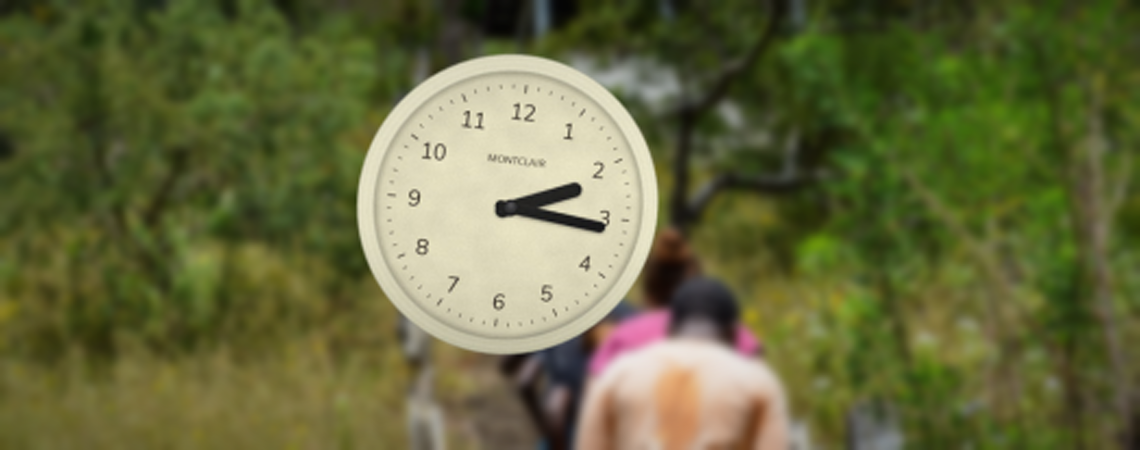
2:16
